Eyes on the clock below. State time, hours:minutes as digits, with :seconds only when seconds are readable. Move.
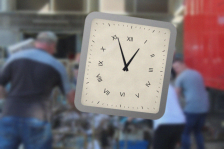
12:56
